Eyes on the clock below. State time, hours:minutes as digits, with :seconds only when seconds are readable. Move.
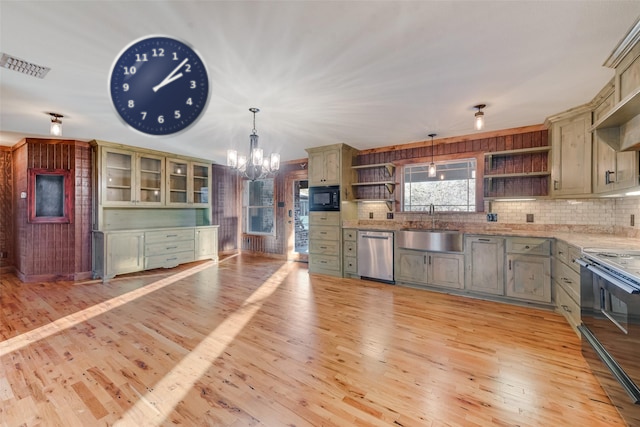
2:08
